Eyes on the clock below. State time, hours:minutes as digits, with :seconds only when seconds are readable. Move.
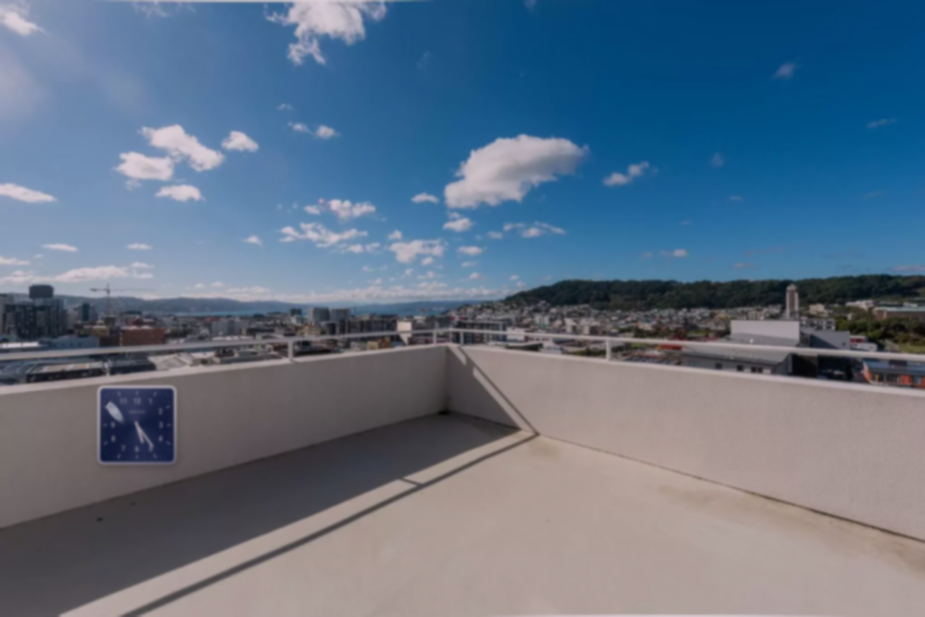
5:24
